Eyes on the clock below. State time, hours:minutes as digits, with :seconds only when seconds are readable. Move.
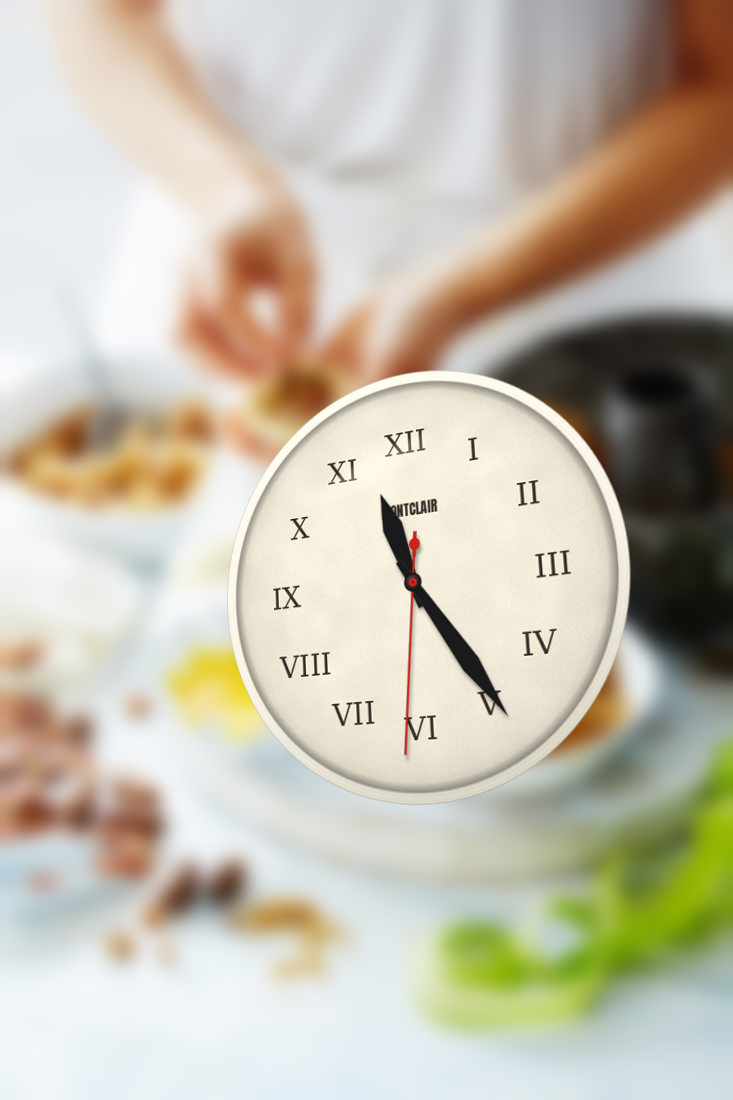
11:24:31
